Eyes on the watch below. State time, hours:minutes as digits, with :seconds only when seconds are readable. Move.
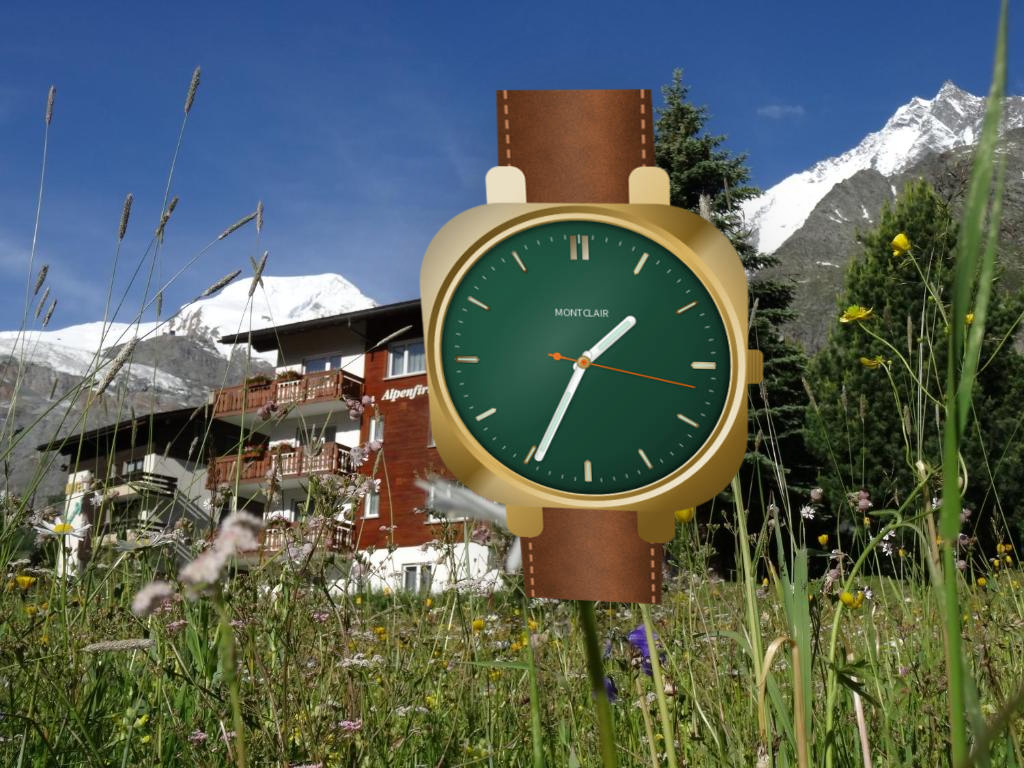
1:34:17
